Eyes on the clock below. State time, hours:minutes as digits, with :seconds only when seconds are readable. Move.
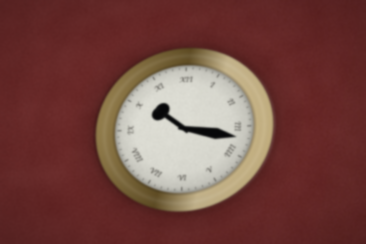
10:17
